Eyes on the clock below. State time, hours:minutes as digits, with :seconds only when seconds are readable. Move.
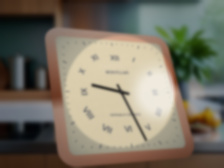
9:27
